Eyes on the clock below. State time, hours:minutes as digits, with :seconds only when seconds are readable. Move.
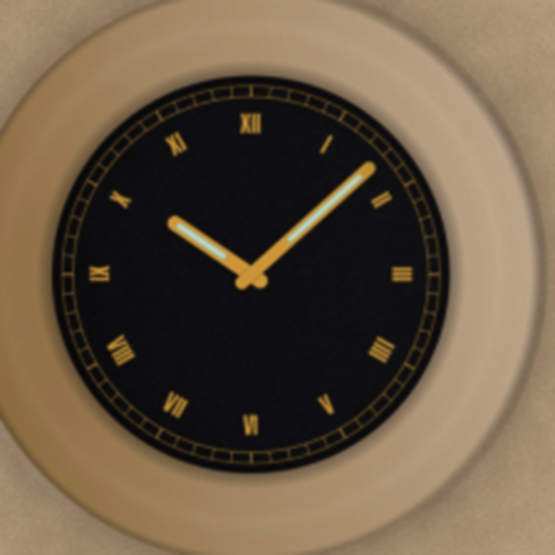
10:08
